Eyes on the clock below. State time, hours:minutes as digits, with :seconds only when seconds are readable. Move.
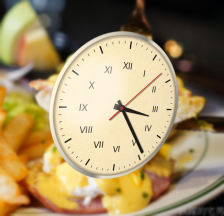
3:24:08
